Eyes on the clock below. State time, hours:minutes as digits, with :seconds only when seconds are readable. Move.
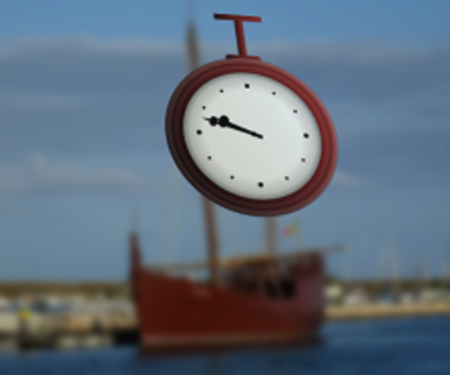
9:48
